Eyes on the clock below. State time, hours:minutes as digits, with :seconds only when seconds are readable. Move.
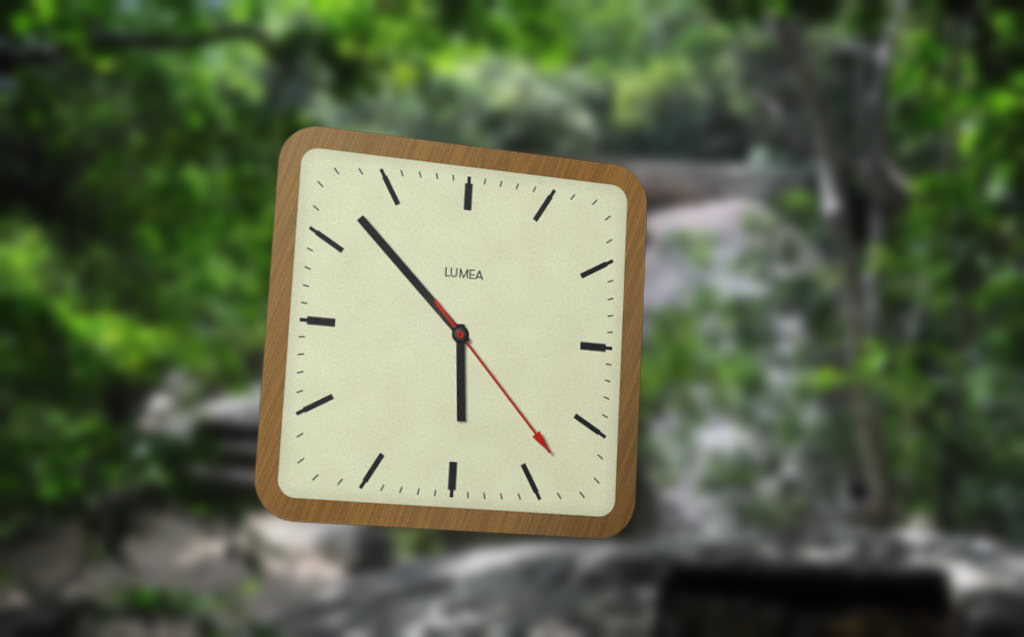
5:52:23
